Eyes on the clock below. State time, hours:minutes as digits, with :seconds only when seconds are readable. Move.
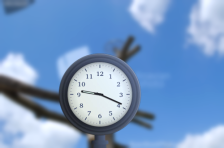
9:19
